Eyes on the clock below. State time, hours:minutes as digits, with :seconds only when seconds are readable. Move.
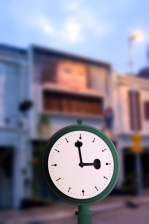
2:59
